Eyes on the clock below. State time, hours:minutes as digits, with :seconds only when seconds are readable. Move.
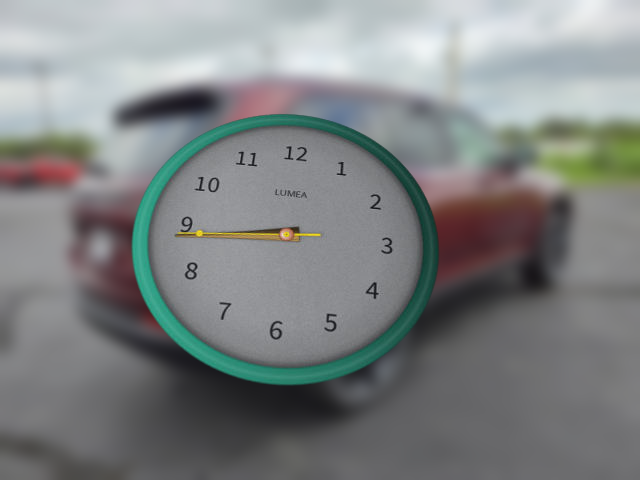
8:43:44
